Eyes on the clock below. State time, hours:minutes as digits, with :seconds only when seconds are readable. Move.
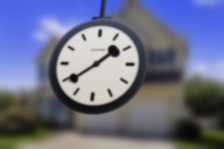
1:39
